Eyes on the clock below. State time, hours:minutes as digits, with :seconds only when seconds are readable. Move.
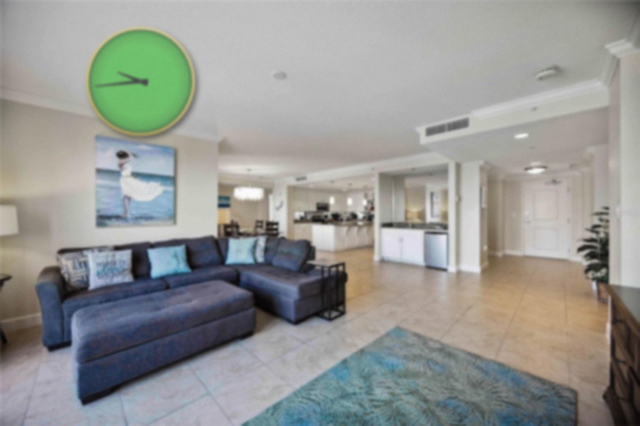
9:44
